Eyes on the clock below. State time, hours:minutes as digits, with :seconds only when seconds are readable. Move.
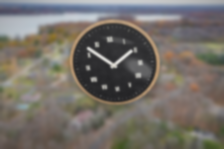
1:52
